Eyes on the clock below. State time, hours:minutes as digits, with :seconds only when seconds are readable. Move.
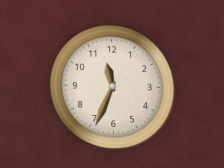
11:34
